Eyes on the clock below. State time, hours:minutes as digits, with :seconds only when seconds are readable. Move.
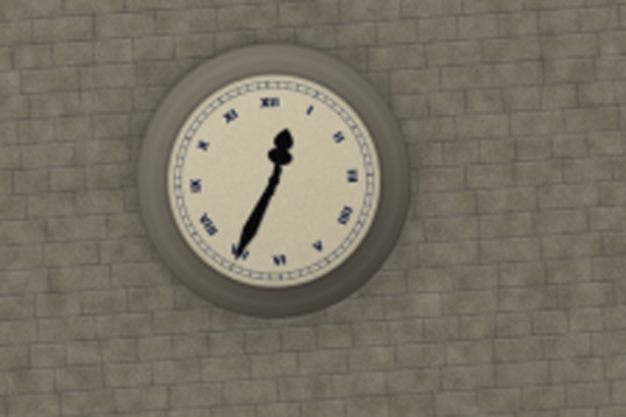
12:35
